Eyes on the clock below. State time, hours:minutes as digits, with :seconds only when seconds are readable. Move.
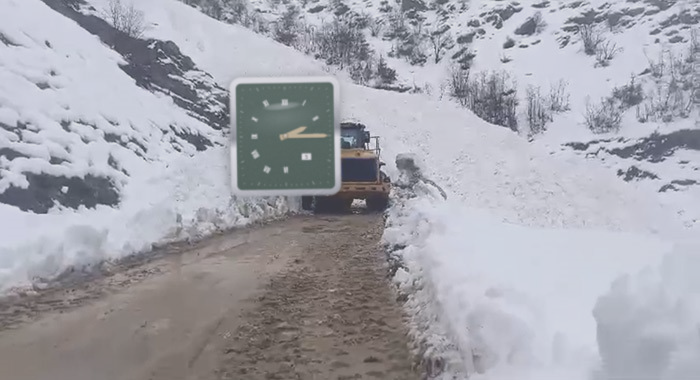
2:15
